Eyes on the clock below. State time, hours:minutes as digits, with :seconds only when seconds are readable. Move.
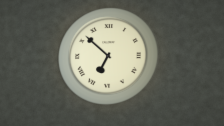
6:52
